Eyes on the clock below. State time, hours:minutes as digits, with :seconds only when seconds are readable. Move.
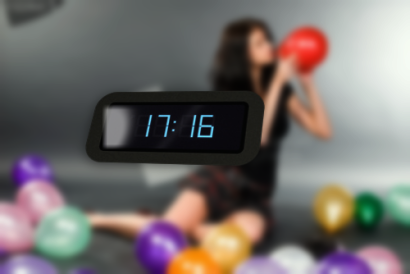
17:16
